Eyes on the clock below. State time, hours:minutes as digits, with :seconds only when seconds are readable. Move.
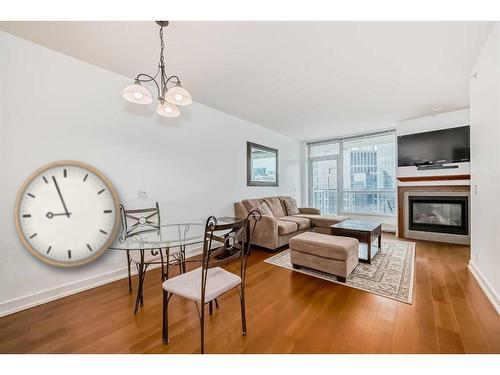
8:57
